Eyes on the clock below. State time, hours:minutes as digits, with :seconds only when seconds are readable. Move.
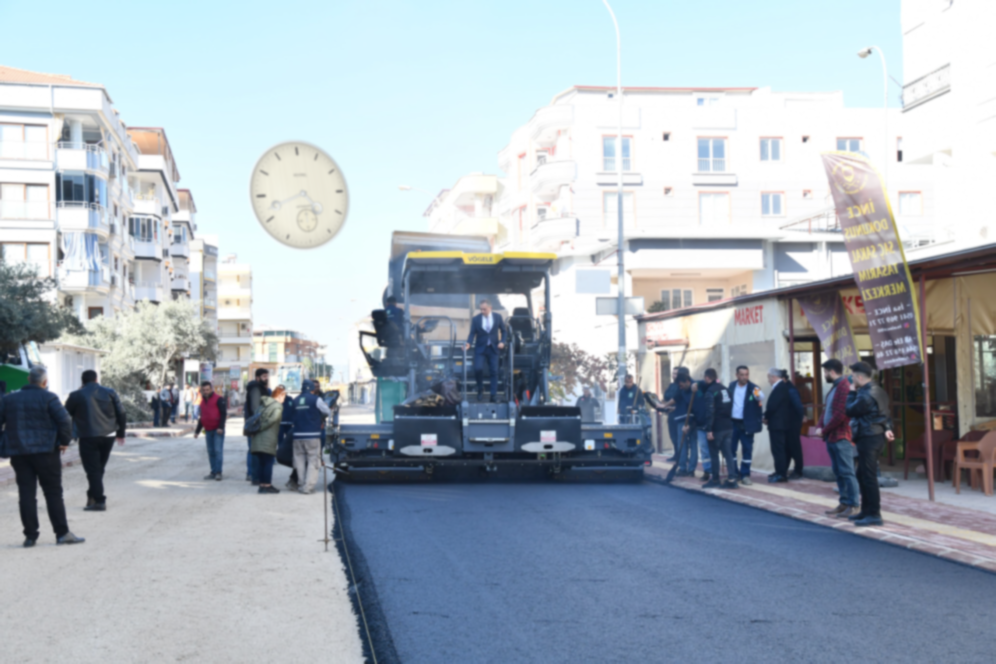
4:42
